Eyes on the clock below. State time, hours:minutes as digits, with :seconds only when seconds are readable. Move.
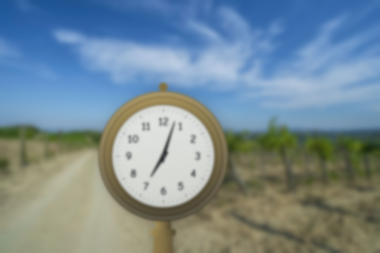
7:03
